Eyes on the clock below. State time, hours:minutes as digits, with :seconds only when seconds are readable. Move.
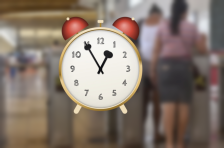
12:55
